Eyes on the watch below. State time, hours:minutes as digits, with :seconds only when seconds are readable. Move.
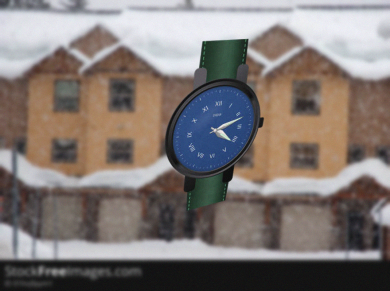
4:12
